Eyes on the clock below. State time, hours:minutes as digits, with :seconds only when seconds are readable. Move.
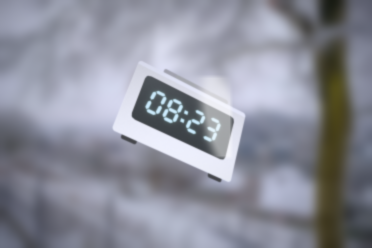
8:23
